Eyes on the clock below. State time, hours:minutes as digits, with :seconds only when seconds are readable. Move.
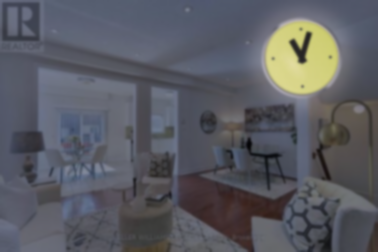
11:03
